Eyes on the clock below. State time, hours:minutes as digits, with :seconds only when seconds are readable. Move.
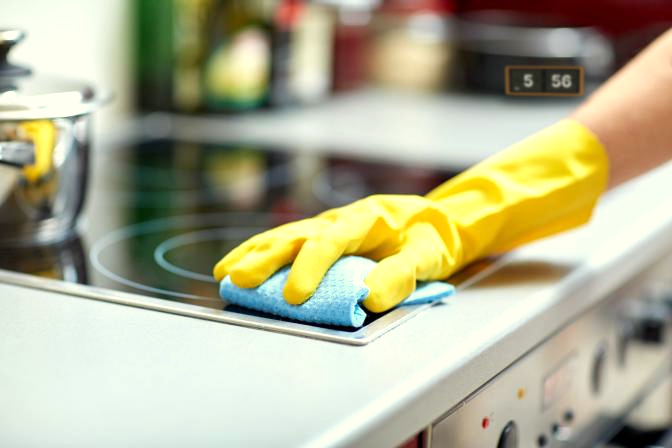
5:56
